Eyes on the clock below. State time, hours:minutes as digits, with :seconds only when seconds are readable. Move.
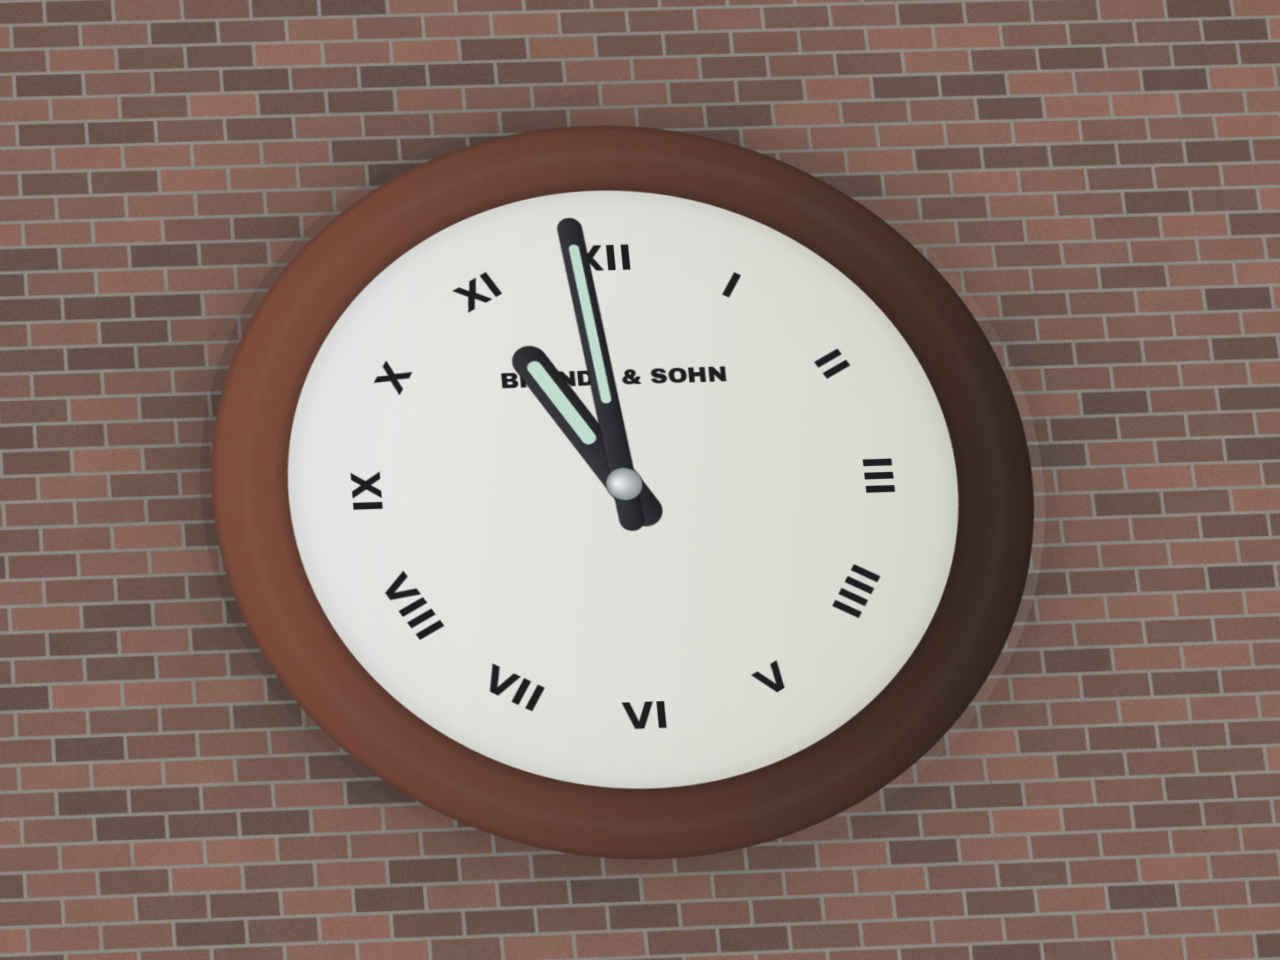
10:59
